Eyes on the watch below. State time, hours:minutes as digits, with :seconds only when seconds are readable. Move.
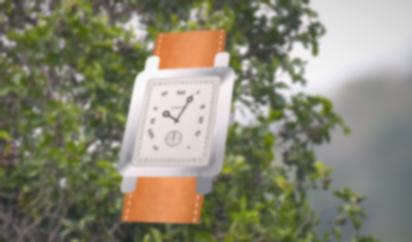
10:04
